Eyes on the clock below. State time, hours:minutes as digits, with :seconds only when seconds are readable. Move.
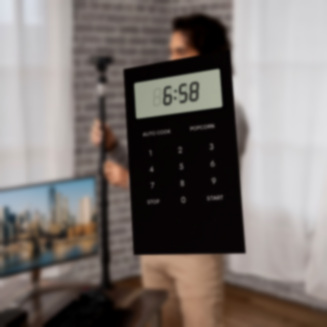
6:58
